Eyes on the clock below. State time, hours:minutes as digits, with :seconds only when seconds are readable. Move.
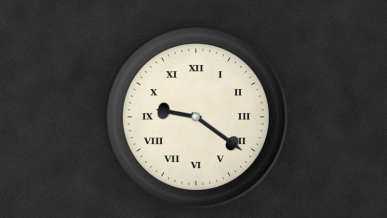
9:21
